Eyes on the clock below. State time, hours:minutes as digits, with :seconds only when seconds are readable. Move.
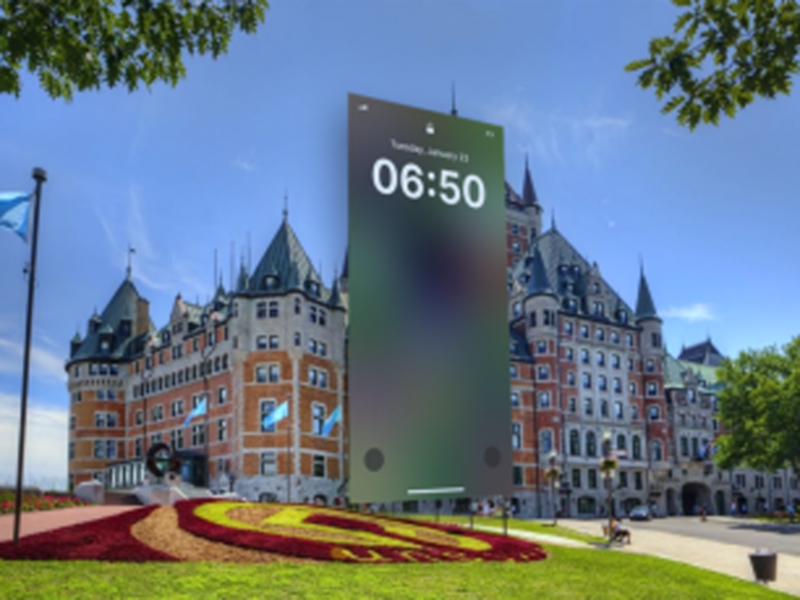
6:50
